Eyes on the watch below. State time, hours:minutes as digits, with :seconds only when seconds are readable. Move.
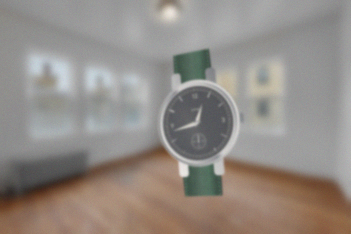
12:43
